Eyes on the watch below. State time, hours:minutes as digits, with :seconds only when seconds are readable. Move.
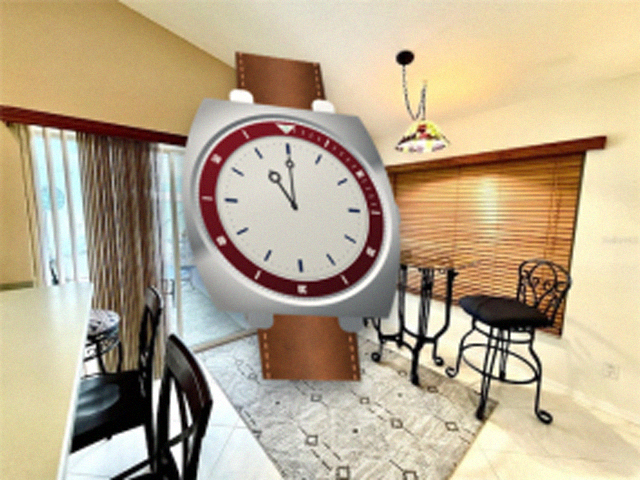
11:00
